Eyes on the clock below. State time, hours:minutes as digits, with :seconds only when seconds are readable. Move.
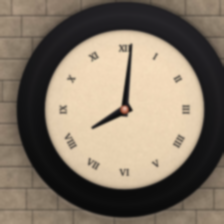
8:01
